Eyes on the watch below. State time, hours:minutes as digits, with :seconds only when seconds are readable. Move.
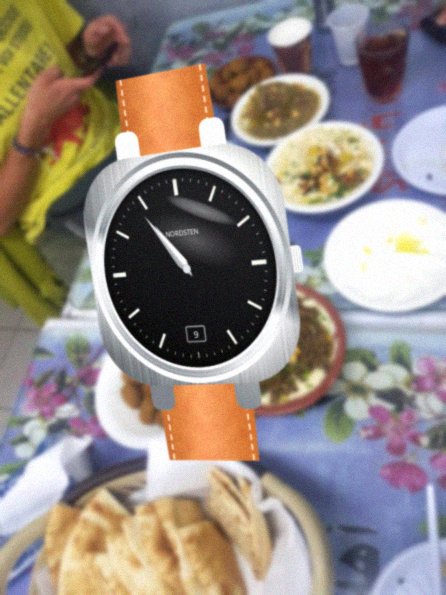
10:54
